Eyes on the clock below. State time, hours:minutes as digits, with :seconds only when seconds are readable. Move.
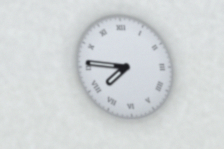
7:46
